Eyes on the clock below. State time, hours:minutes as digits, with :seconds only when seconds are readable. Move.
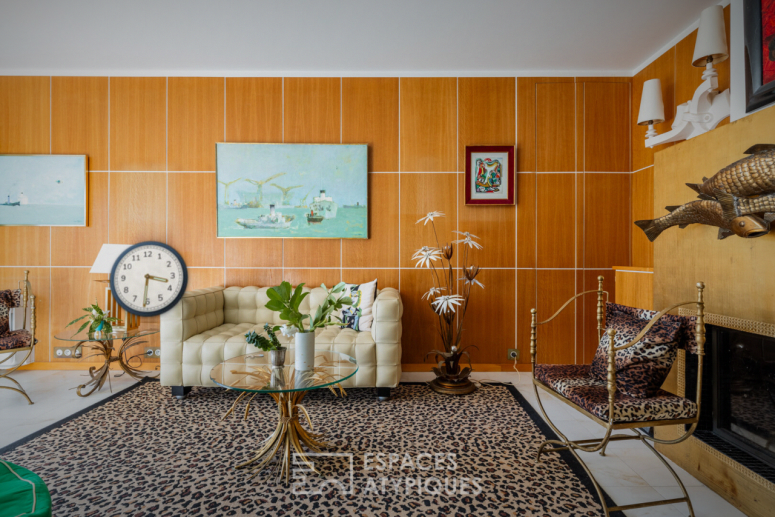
3:31
